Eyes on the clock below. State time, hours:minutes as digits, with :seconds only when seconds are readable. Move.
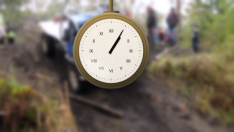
1:05
